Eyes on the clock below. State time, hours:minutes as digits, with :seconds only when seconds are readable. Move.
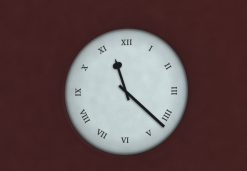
11:22
